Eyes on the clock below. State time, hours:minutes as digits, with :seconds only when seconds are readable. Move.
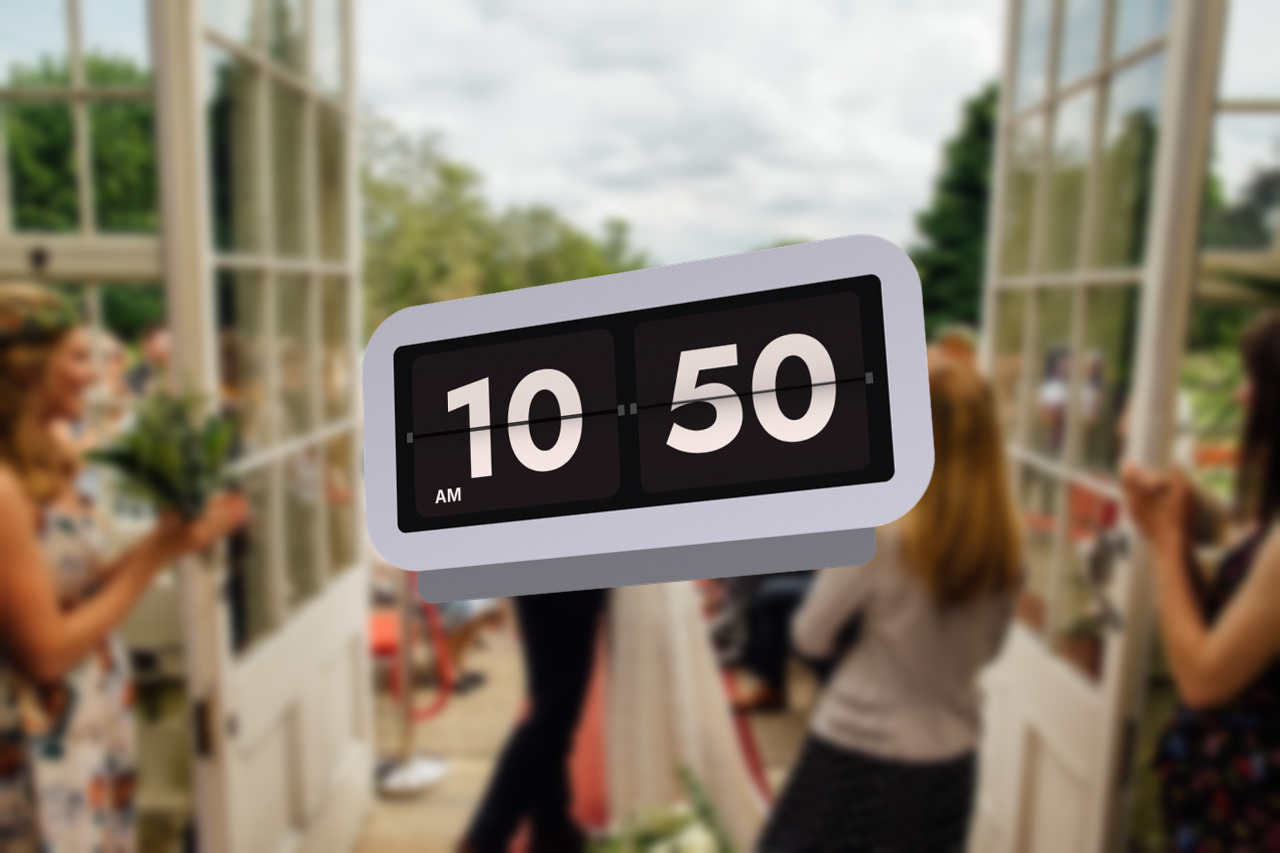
10:50
